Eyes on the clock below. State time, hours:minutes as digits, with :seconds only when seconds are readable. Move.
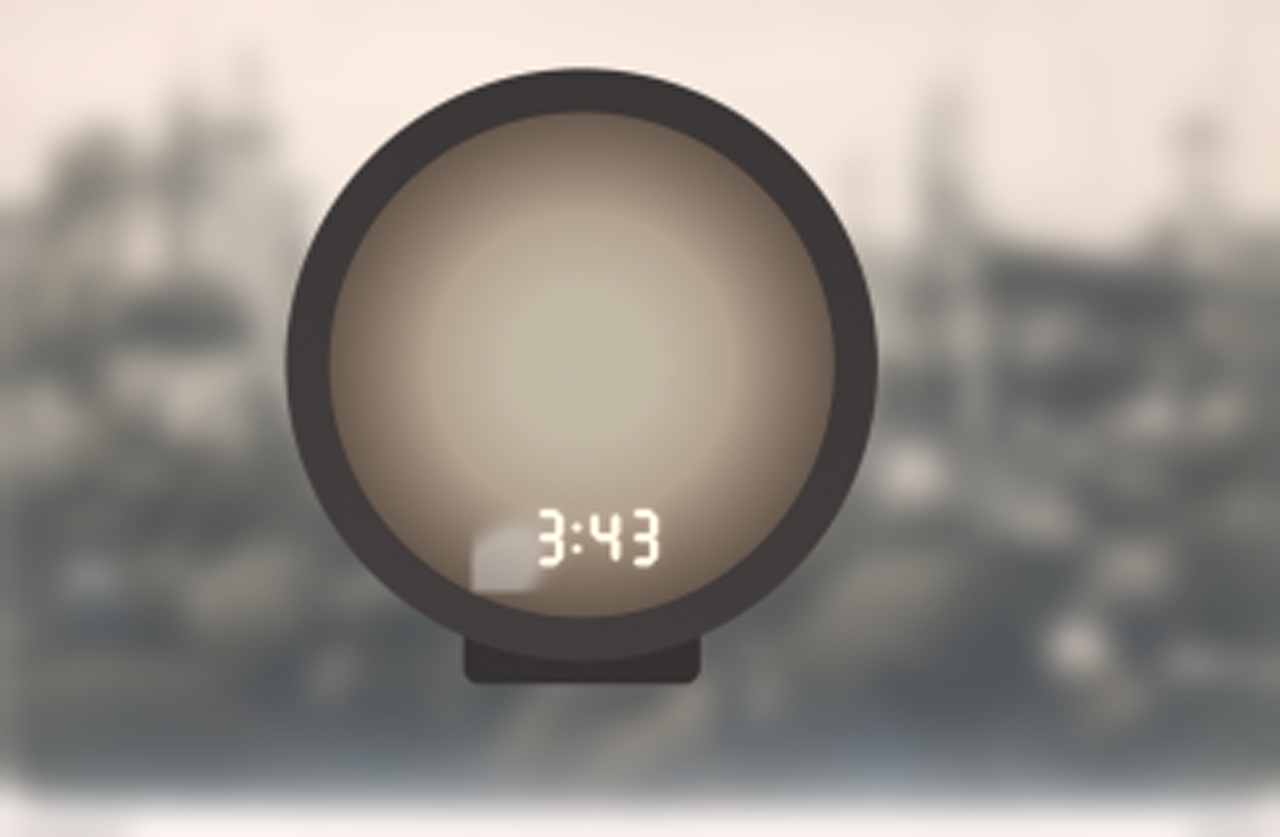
3:43
